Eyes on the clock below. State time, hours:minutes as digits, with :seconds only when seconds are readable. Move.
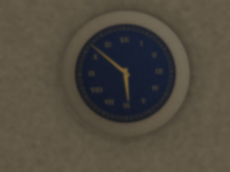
5:52
